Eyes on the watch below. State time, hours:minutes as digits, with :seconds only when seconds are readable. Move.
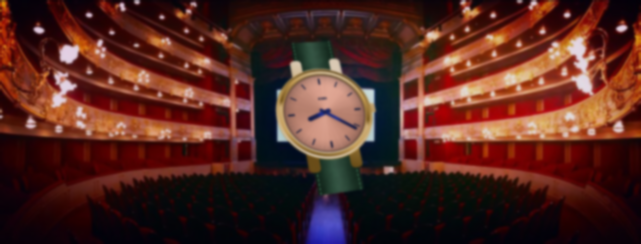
8:21
